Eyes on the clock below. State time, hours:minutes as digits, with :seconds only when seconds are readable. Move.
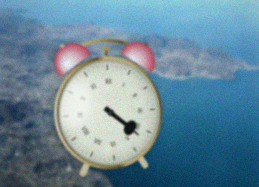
4:22
